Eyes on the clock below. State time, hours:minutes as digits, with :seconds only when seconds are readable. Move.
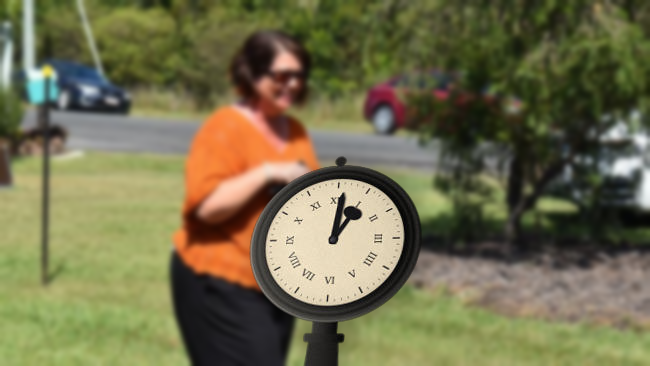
1:01
